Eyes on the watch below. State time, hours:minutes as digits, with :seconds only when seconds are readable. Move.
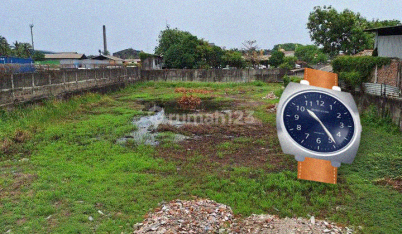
10:24
